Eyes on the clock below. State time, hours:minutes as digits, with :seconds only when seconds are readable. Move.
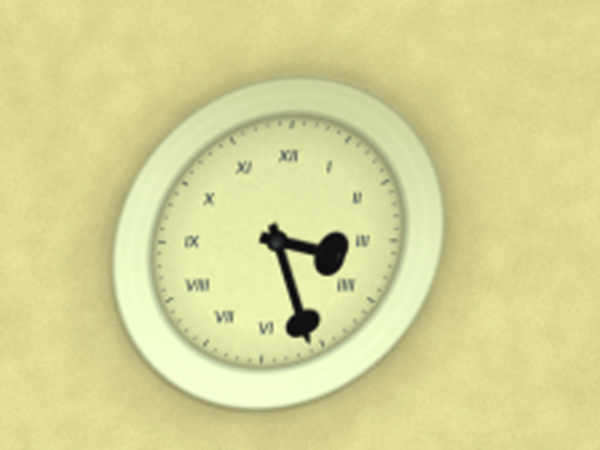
3:26
